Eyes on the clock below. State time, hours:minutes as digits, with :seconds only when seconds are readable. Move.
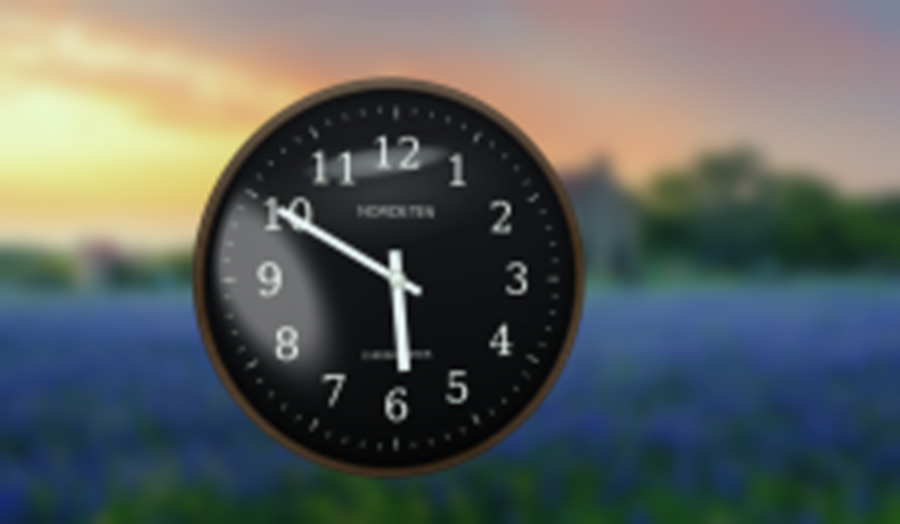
5:50
